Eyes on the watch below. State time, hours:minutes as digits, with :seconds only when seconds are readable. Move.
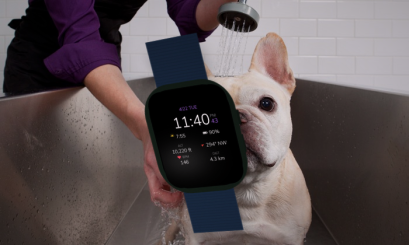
11:40
